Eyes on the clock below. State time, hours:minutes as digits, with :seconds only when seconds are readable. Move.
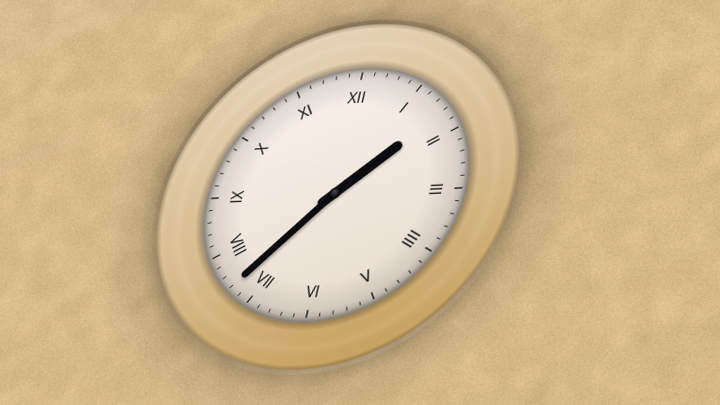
1:37
